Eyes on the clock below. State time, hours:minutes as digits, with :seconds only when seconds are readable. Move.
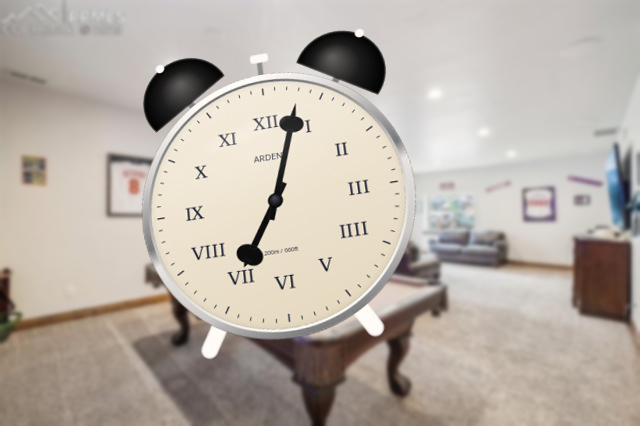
7:03
